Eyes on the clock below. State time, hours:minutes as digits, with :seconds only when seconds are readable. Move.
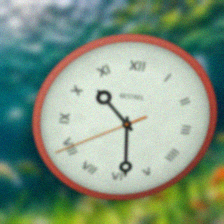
10:28:40
